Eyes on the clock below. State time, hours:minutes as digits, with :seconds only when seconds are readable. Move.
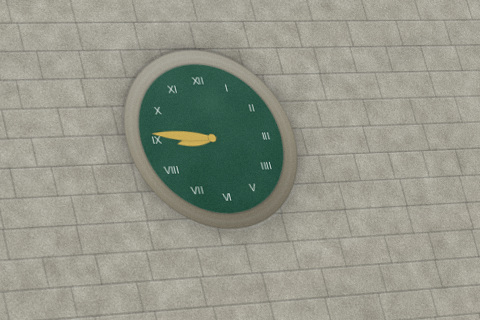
8:46
